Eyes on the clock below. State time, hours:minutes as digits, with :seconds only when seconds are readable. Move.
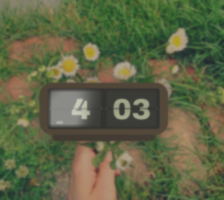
4:03
